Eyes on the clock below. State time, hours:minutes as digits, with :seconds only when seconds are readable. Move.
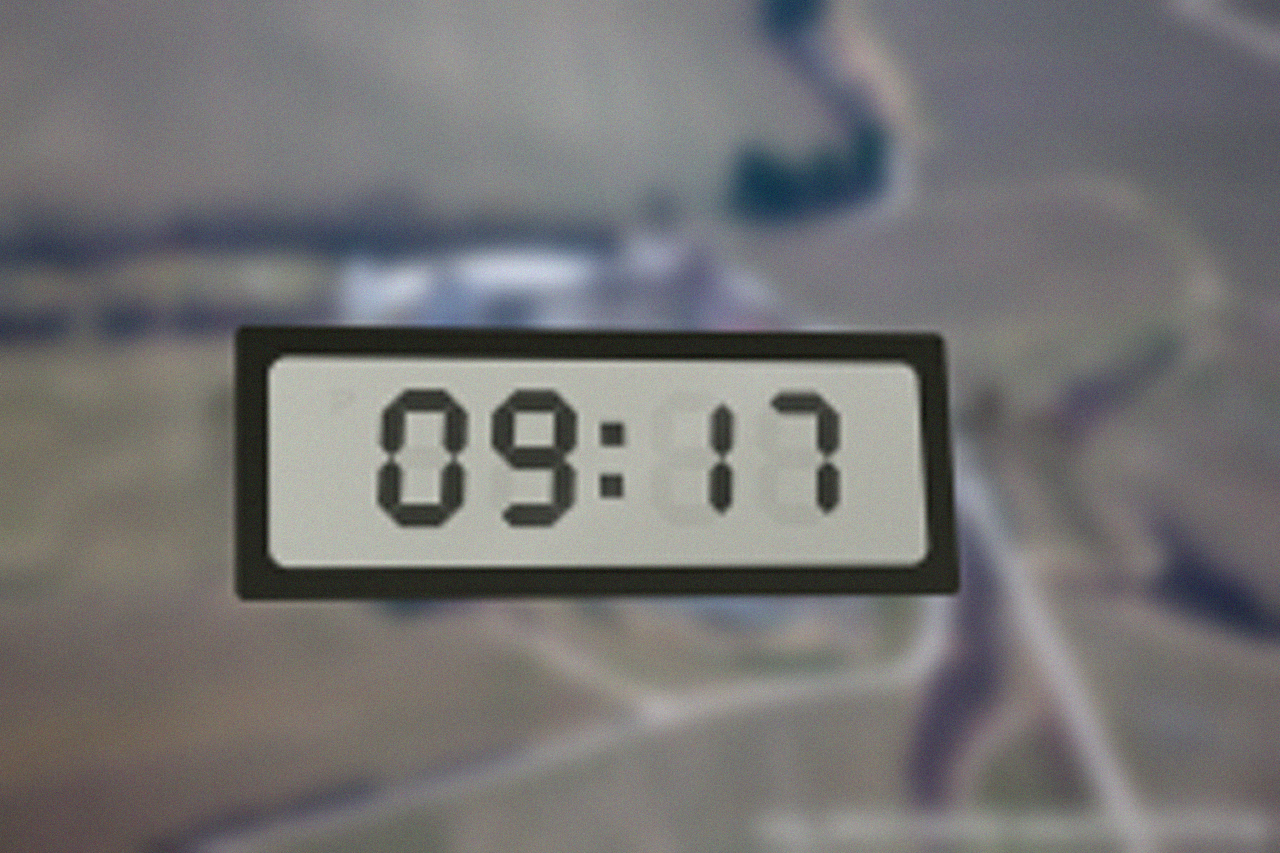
9:17
